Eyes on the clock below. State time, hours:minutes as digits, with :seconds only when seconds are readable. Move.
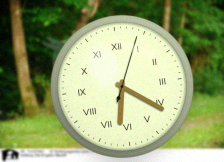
6:21:04
